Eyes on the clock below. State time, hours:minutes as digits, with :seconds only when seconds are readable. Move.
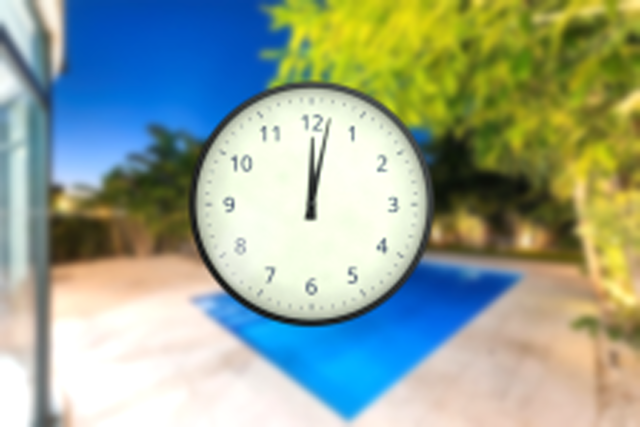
12:02
